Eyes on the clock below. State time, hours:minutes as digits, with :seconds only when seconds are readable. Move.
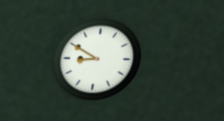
8:50
